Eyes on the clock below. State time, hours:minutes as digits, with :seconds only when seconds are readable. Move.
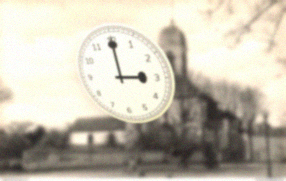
3:00
